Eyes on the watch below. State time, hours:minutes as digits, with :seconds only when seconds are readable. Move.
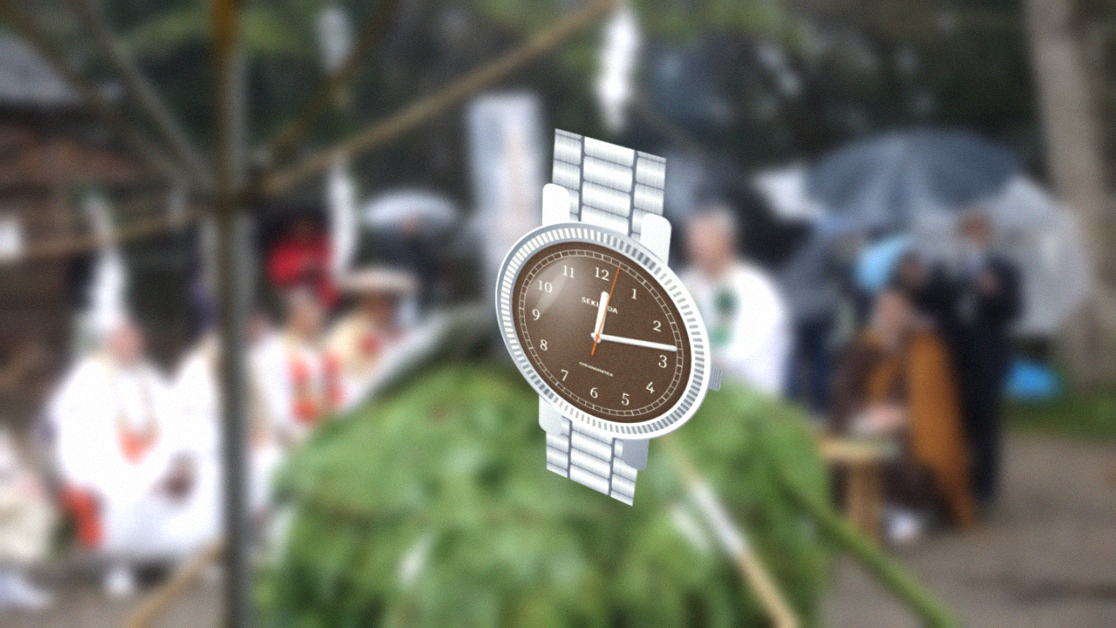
12:13:02
